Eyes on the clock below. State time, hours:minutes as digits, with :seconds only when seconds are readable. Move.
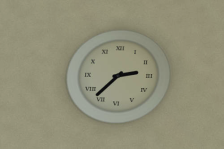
2:37
